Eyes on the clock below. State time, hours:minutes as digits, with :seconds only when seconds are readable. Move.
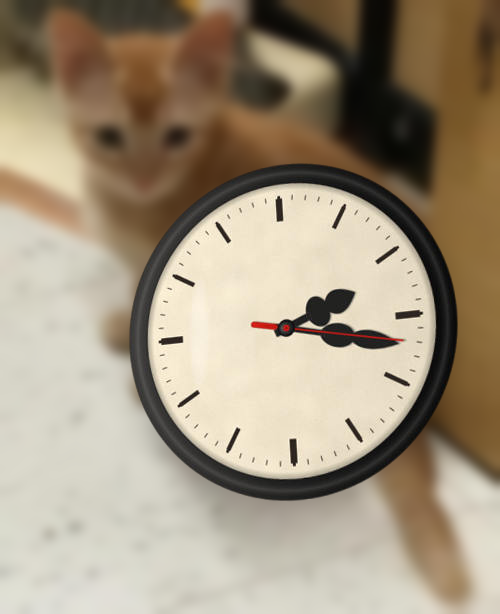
2:17:17
